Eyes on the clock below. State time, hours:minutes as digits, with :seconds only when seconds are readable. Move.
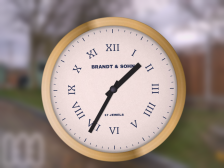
1:35
